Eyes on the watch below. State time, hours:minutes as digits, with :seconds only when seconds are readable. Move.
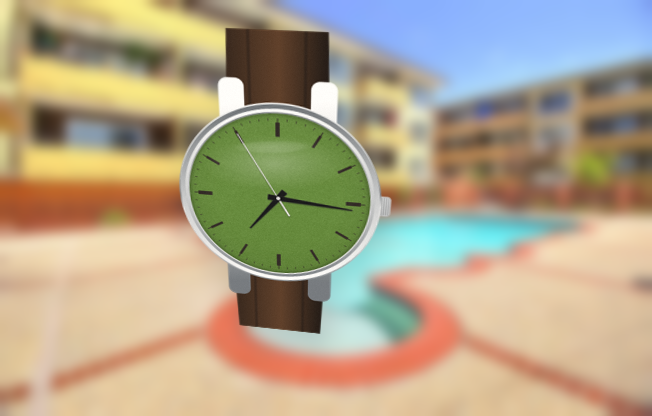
7:15:55
